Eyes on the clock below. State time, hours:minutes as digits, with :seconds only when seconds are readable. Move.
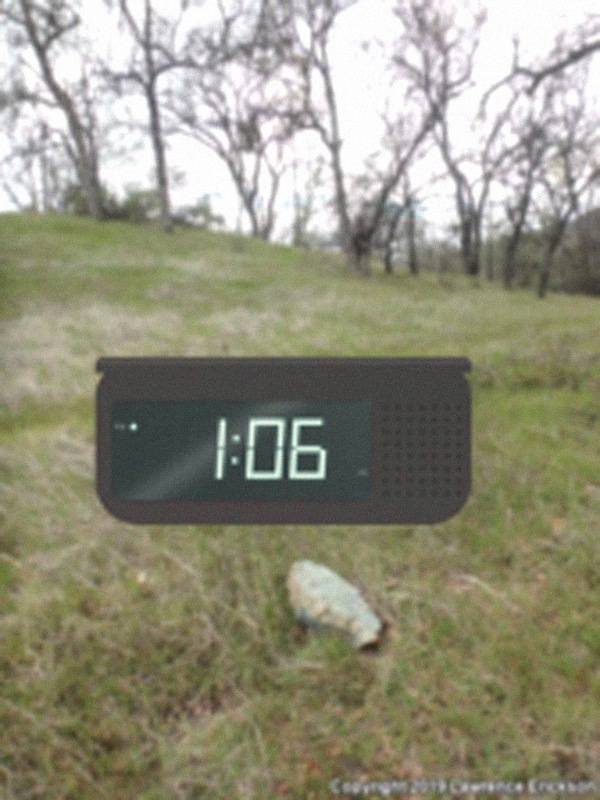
1:06
